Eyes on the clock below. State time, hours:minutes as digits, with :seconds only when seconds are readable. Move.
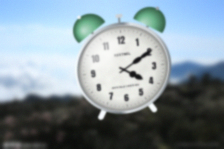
4:10
